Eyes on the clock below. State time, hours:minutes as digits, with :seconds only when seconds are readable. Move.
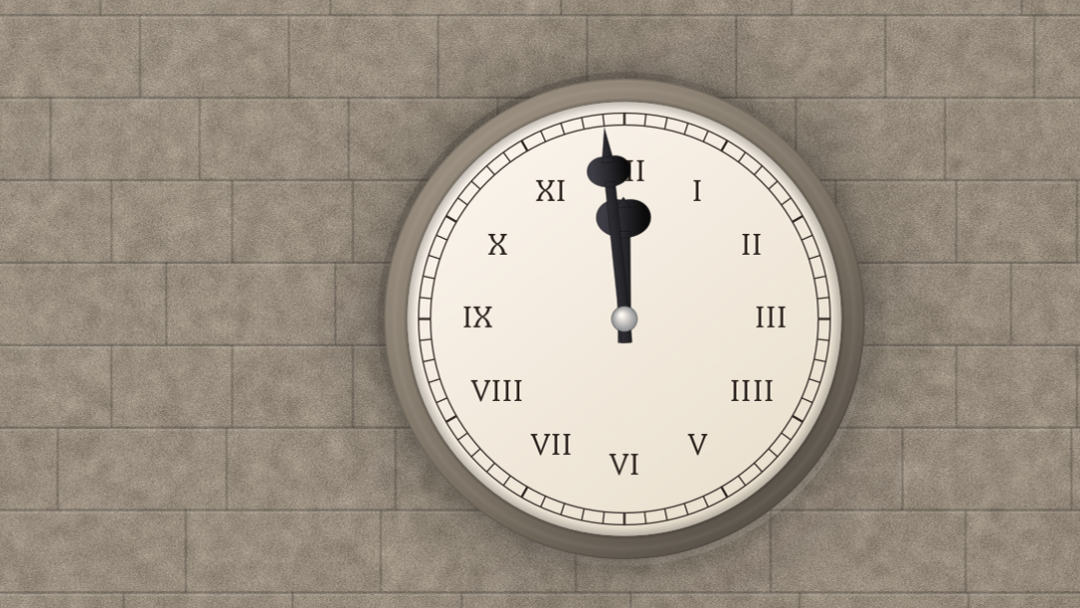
11:59
